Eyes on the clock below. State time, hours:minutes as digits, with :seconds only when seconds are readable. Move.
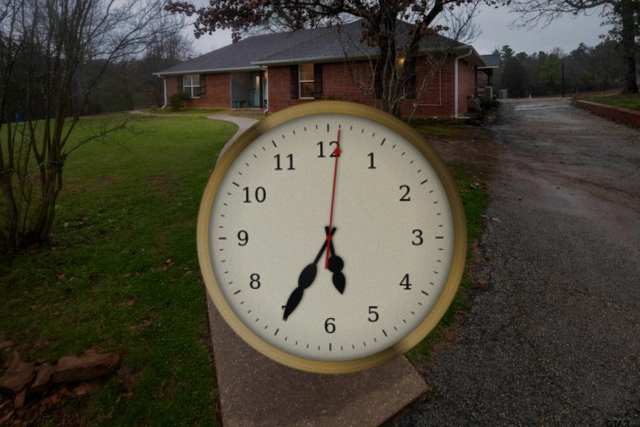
5:35:01
